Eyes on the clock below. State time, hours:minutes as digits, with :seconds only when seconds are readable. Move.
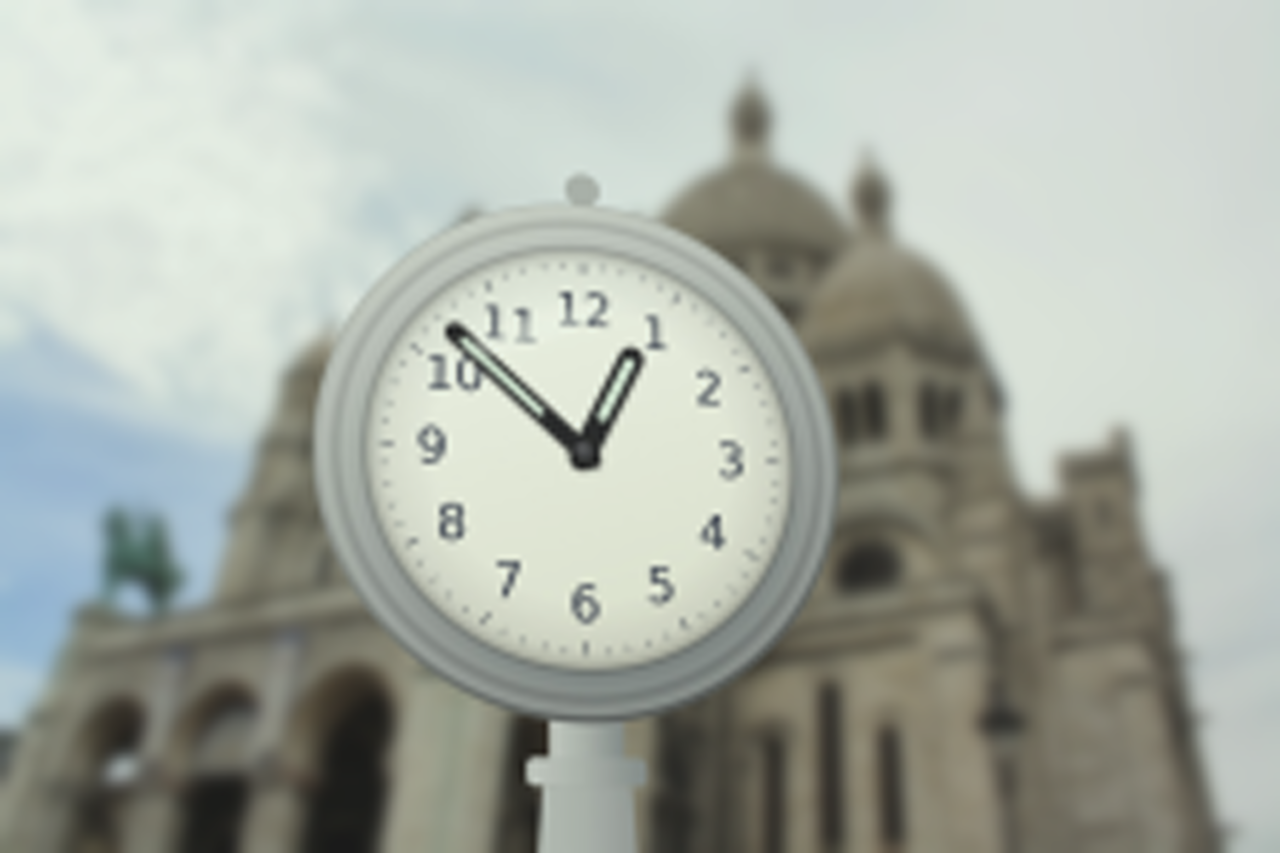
12:52
